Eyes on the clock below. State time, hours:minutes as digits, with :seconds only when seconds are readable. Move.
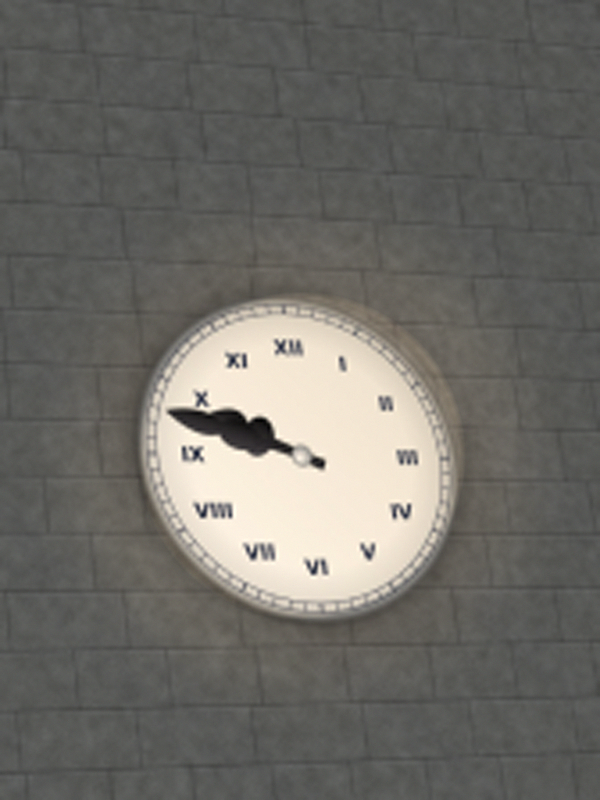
9:48
